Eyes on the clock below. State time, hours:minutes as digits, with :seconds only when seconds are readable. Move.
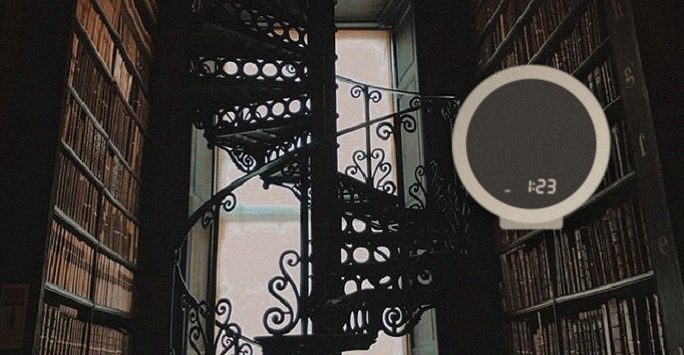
1:23
